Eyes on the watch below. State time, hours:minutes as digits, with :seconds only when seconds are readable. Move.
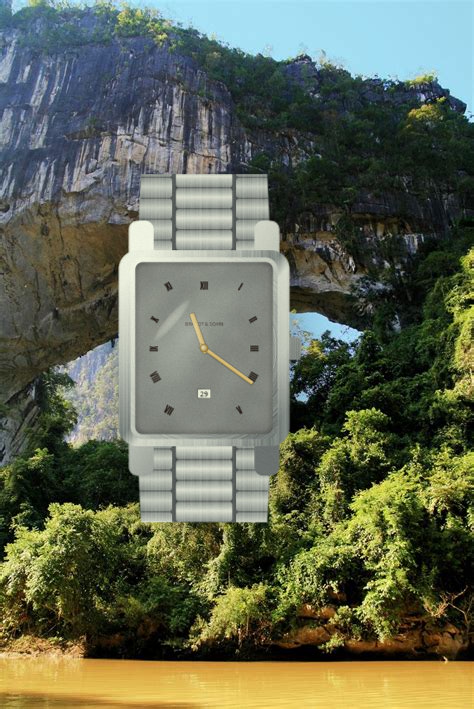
11:21
